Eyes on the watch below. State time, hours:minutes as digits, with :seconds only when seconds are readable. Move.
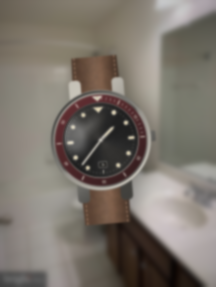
1:37
